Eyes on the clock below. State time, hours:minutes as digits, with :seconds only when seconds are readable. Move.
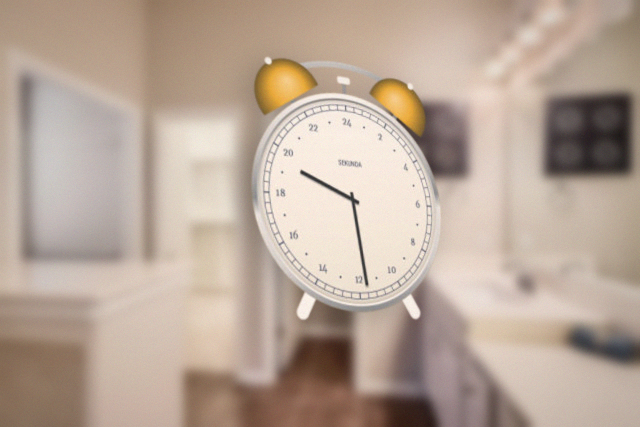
19:29
